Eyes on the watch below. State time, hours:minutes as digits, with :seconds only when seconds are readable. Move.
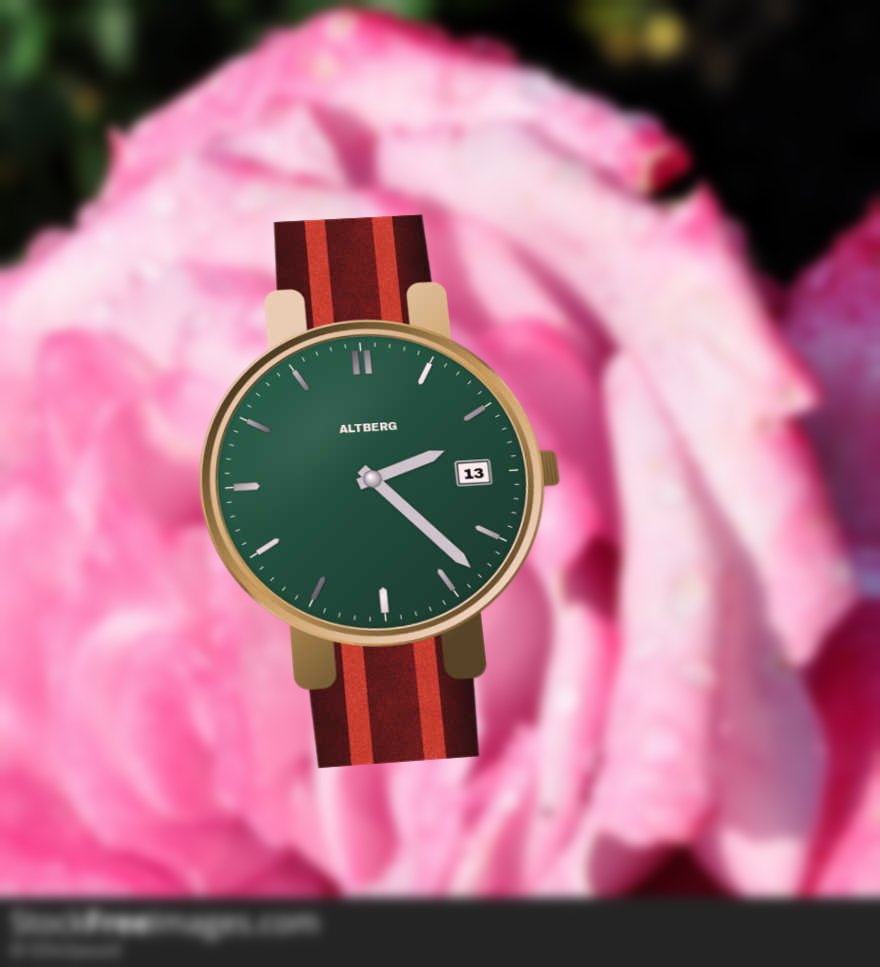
2:23
